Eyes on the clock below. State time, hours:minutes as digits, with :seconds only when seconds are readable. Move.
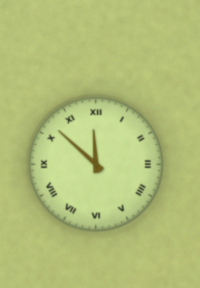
11:52
